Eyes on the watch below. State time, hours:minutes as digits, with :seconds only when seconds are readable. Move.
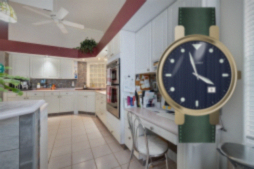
3:57
